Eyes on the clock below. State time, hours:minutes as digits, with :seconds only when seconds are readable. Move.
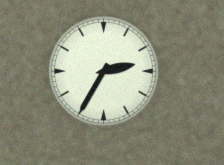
2:35
